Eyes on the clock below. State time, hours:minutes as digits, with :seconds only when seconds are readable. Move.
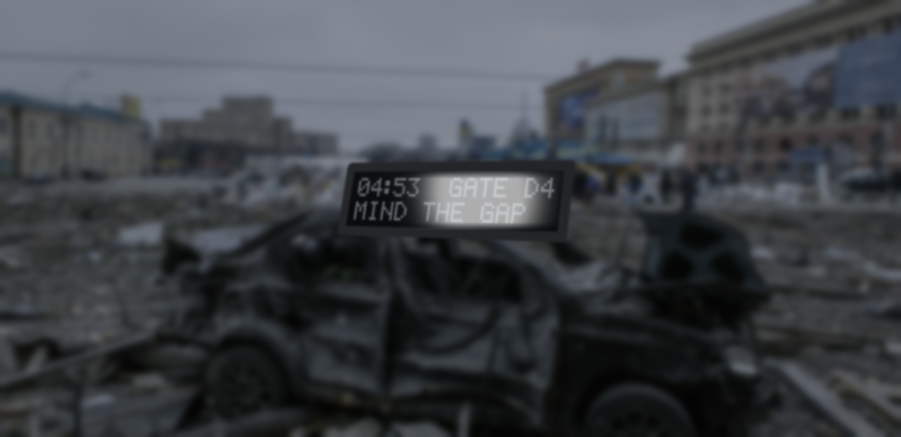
4:53
